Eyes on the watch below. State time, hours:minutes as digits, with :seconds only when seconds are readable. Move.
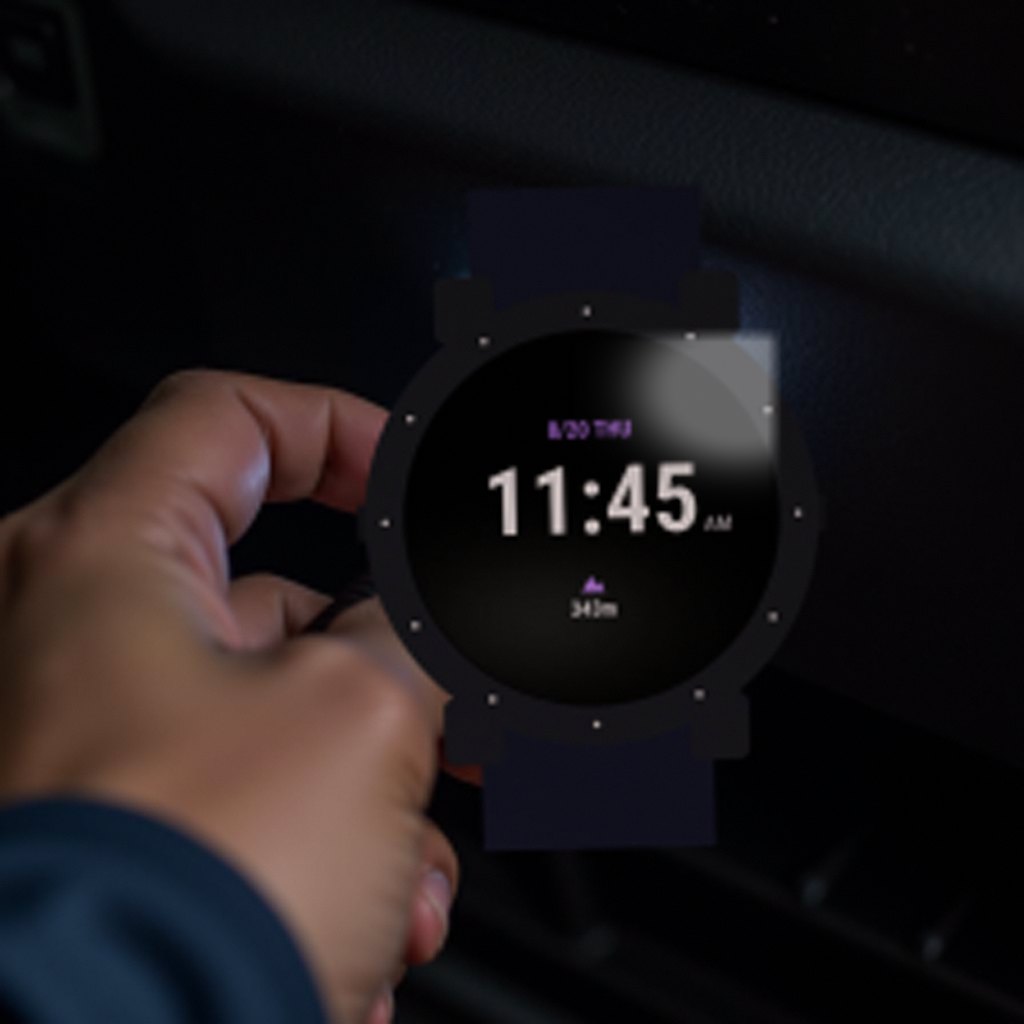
11:45
